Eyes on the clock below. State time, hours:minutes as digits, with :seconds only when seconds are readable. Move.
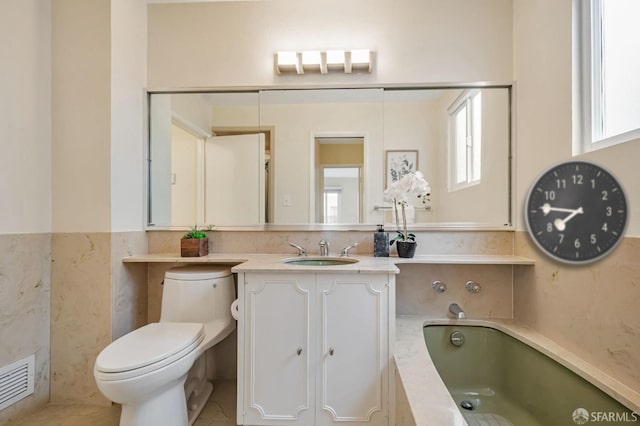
7:46
